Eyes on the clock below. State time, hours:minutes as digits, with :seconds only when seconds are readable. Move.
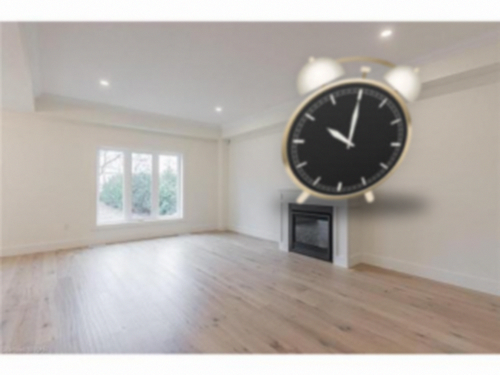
10:00
